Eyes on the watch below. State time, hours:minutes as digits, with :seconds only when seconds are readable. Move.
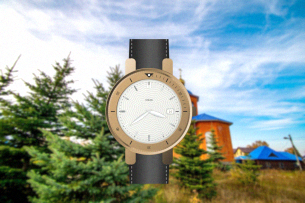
3:39
